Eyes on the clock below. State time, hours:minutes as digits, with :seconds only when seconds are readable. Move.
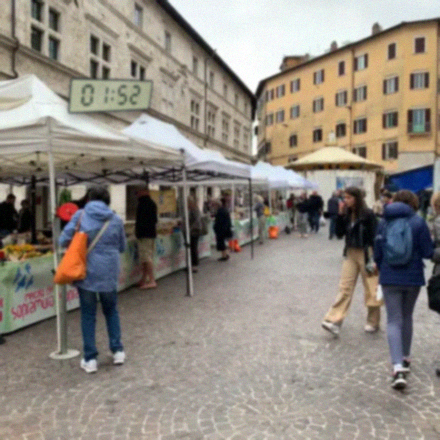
1:52
